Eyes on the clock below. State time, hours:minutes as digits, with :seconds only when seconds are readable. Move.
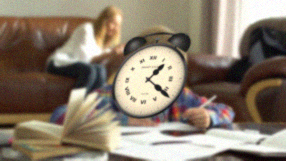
1:21
